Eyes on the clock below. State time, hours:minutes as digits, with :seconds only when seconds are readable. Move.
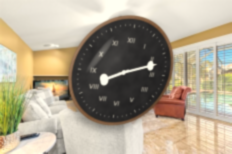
8:12
